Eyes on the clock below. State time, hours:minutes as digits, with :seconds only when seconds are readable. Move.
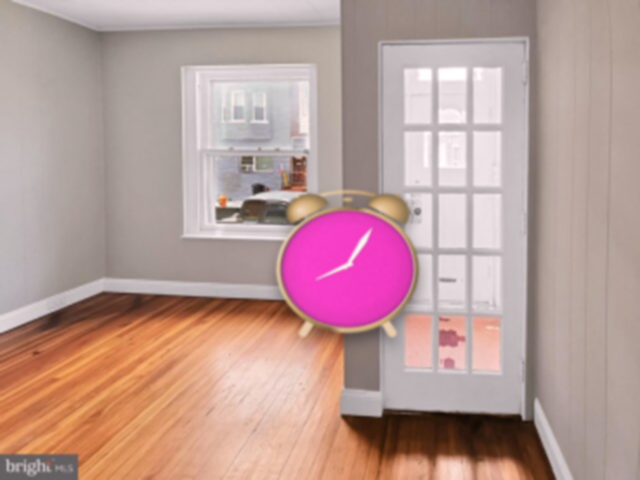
8:05
